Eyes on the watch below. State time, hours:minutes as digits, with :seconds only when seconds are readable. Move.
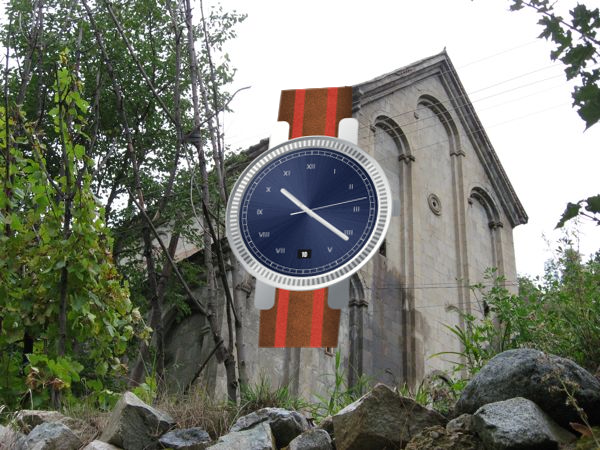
10:21:13
